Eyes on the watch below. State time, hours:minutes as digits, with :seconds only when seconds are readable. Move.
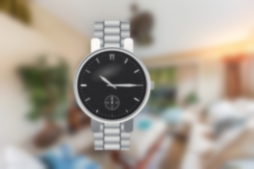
10:15
